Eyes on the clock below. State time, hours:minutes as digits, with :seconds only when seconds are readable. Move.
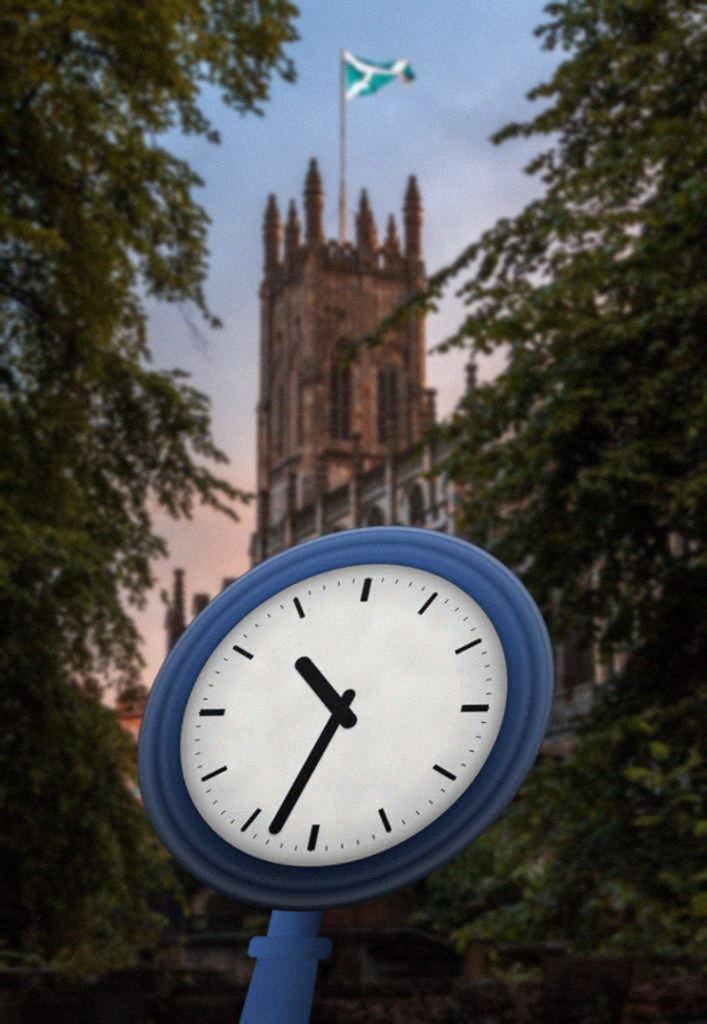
10:33
